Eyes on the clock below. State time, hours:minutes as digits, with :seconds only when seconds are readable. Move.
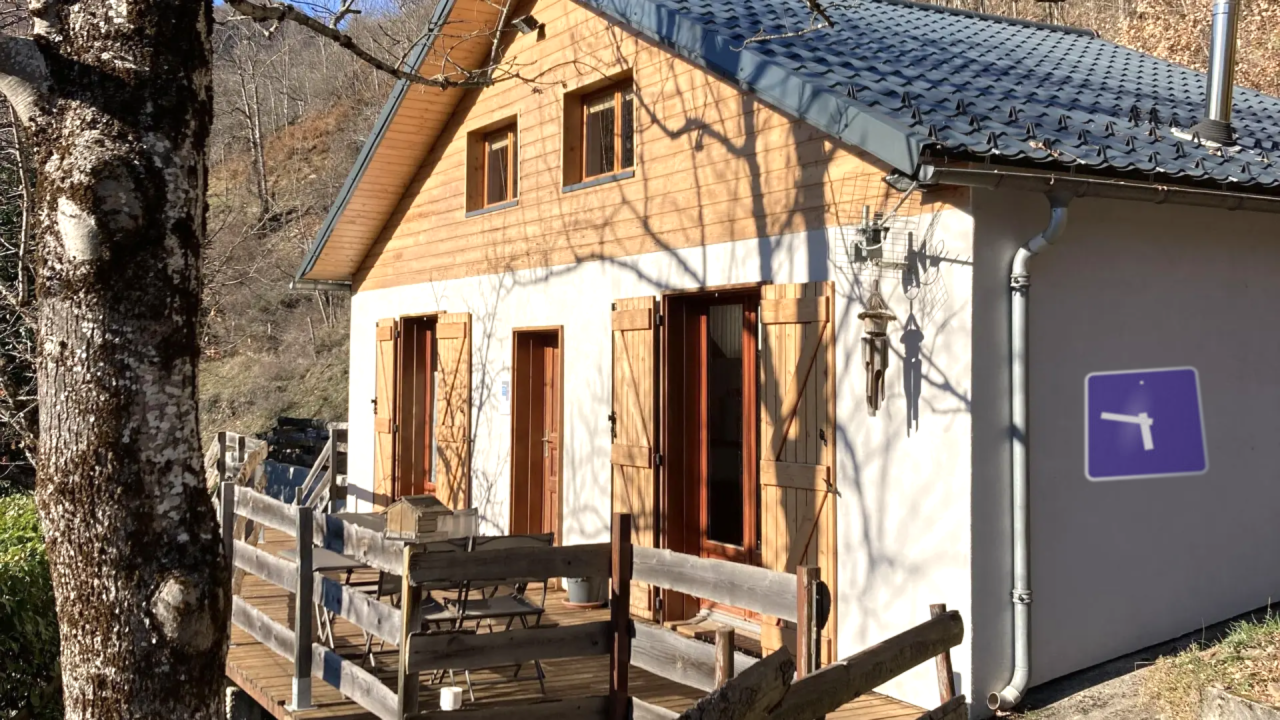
5:47
